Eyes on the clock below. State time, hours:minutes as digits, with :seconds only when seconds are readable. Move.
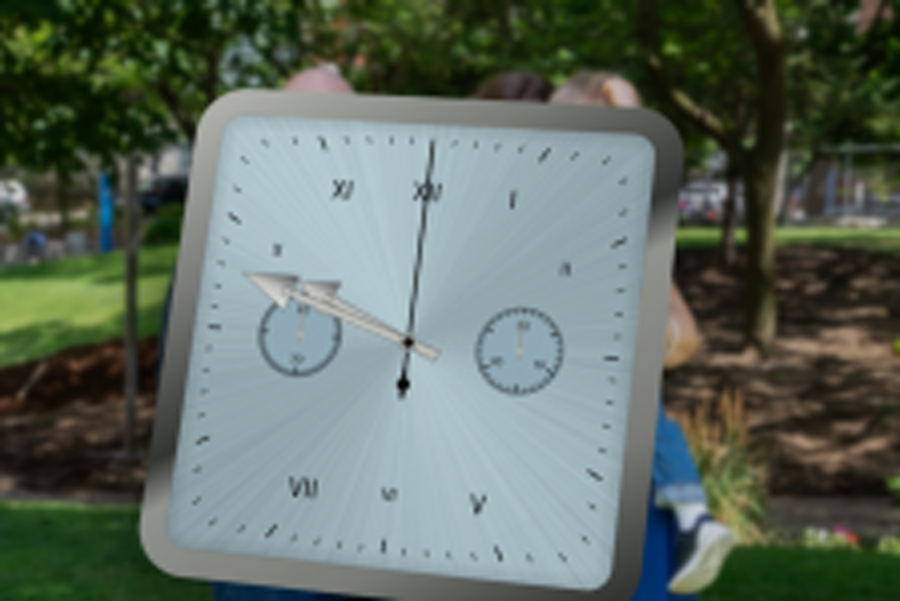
9:48
